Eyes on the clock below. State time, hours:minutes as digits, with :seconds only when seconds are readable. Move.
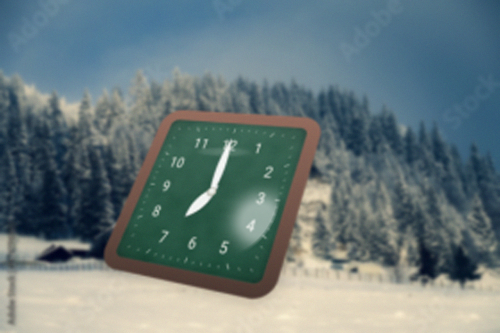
7:00
